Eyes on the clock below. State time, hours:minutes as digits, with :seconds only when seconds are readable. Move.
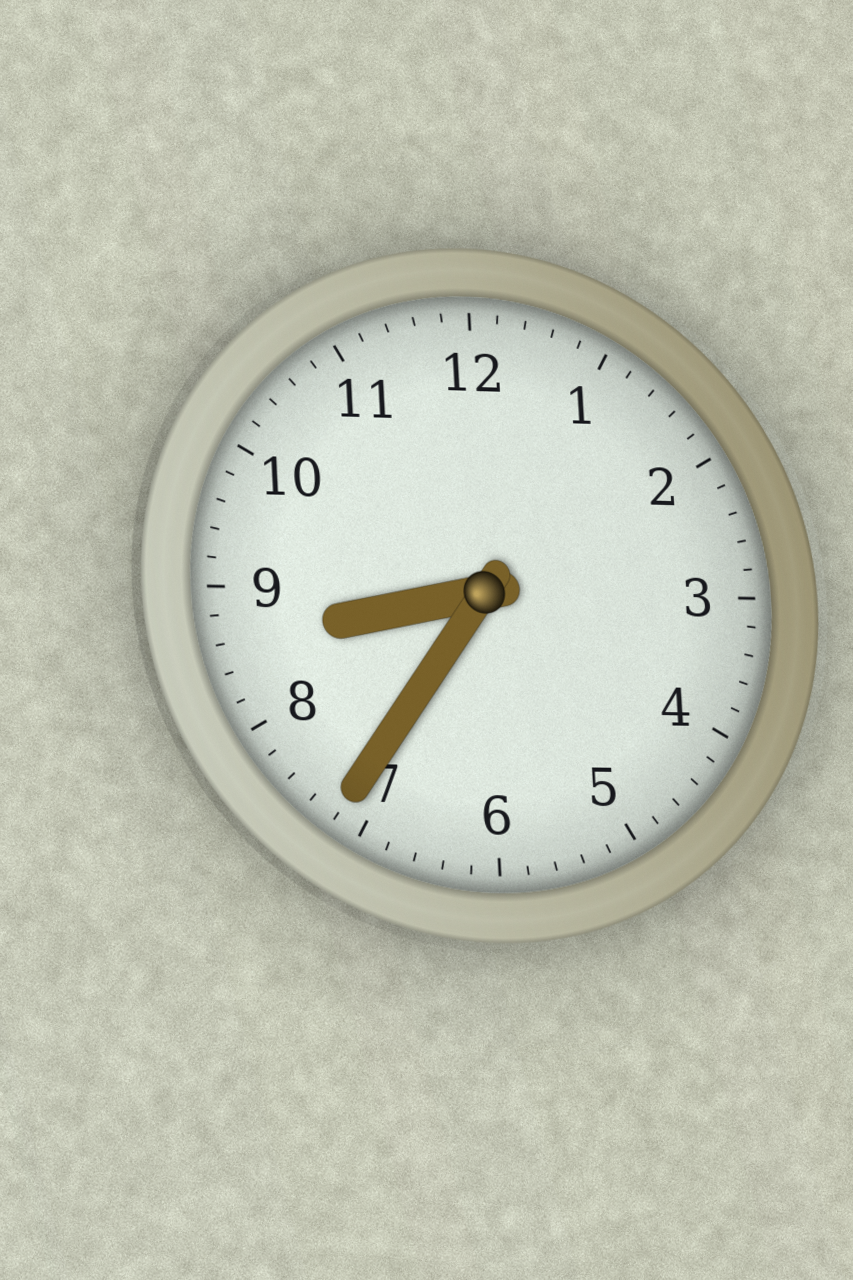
8:36
